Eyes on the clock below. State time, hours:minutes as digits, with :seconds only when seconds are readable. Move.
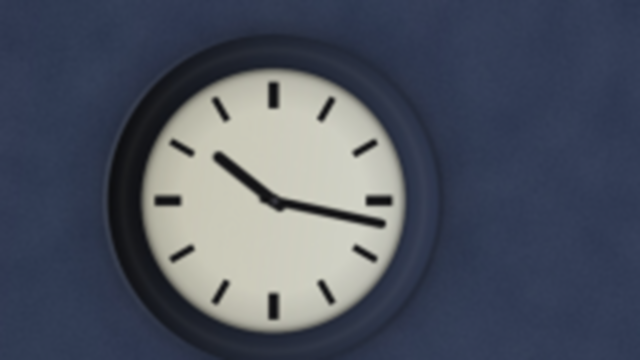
10:17
